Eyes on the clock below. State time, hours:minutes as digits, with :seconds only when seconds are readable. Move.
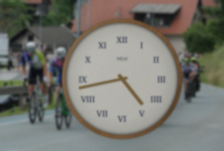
4:43
